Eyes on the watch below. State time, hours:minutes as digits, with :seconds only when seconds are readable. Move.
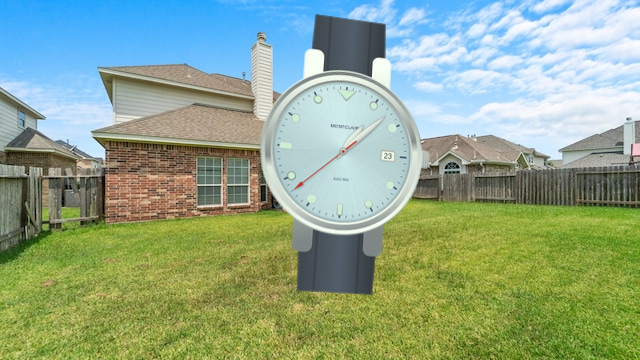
1:07:38
